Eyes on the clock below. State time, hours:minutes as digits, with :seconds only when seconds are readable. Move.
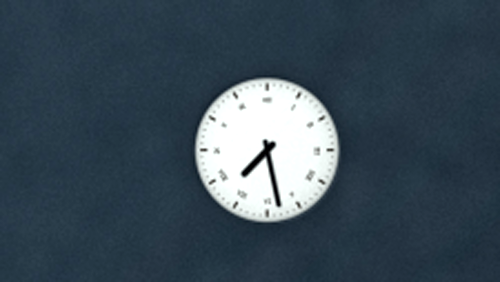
7:28
